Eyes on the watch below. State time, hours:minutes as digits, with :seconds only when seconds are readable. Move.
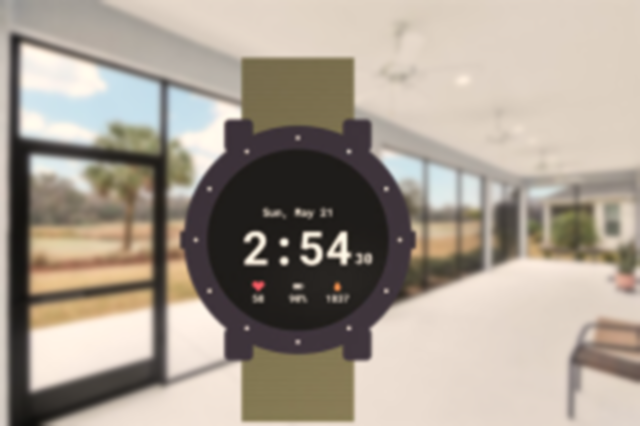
2:54
